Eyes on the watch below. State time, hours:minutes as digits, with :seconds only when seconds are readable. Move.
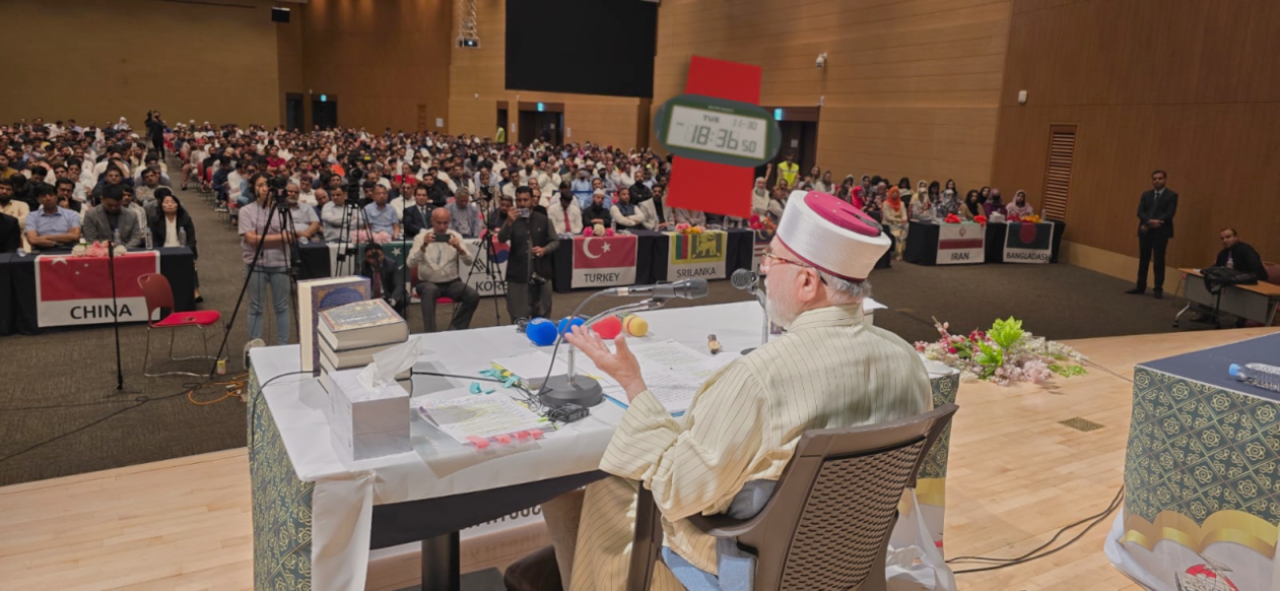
18:36
